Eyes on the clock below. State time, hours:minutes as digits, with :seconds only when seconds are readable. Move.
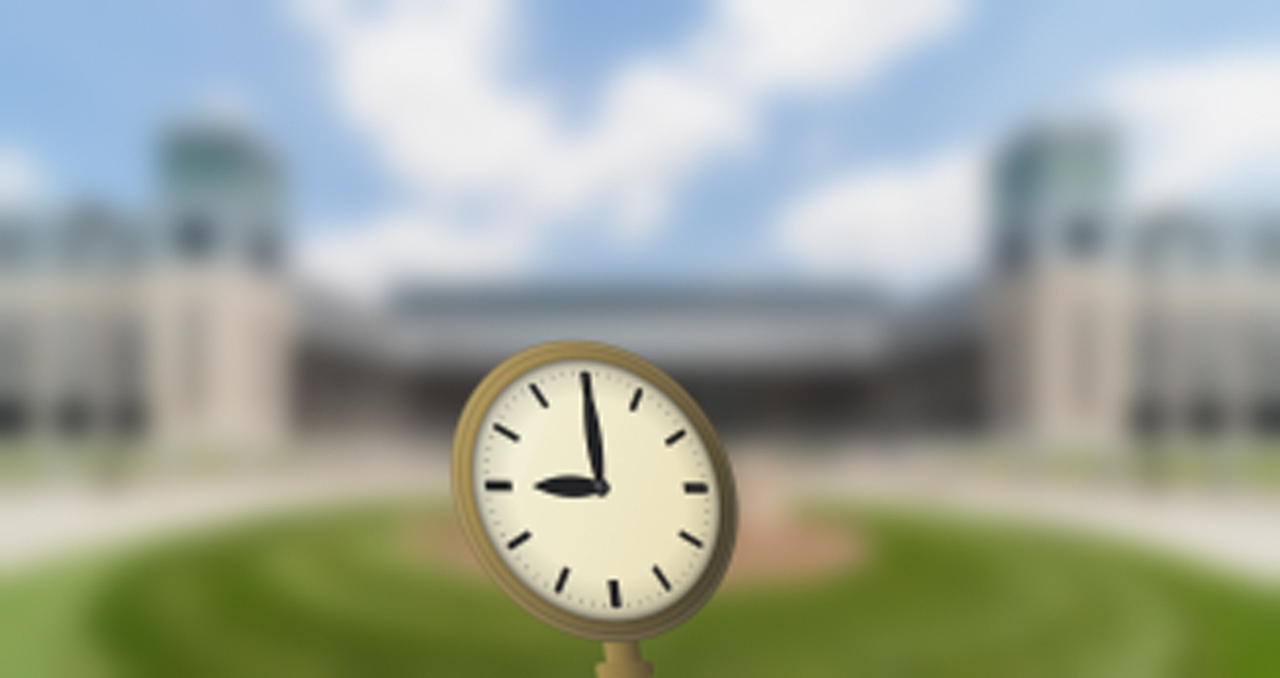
9:00
